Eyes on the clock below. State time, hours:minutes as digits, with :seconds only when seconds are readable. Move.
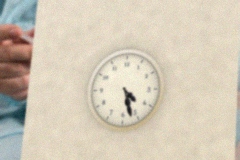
4:27
